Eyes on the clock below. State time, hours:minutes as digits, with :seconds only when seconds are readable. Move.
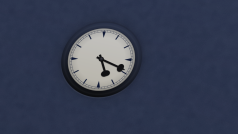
5:19
